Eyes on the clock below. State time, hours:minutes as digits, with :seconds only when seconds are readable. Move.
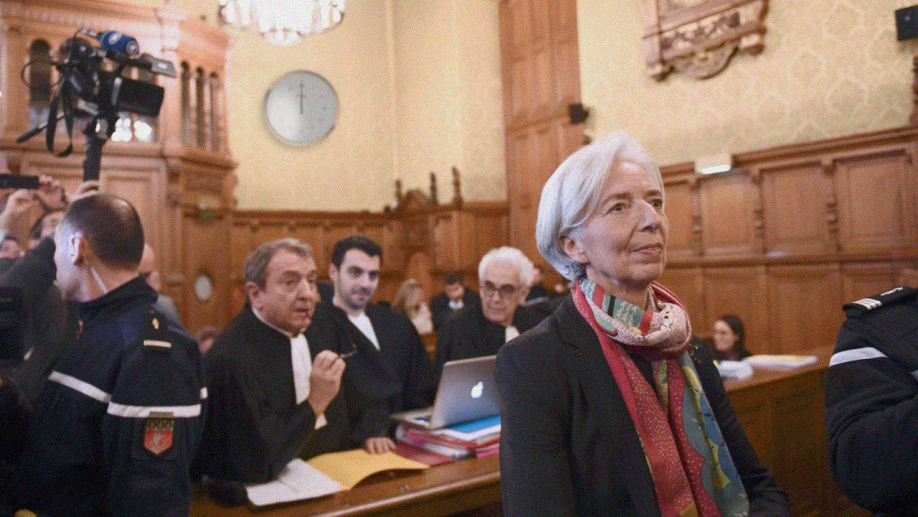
12:00
